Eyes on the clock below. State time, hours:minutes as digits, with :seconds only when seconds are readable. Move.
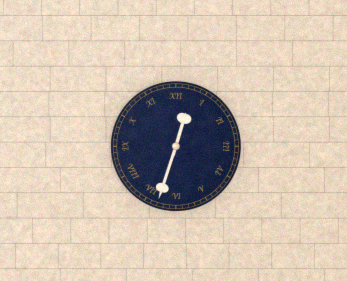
12:33
